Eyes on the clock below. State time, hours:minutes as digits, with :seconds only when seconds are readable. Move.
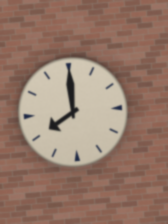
8:00
